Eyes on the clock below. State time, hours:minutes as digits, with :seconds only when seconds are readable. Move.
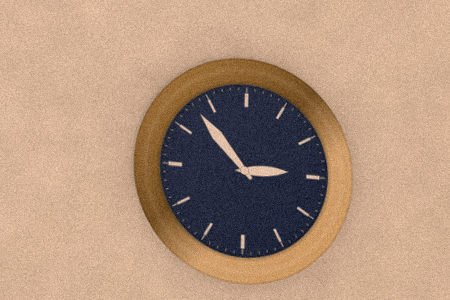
2:53
